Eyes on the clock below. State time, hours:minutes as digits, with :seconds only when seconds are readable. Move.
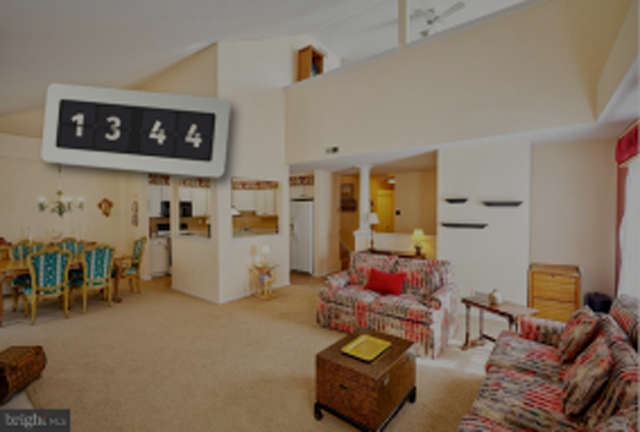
13:44
